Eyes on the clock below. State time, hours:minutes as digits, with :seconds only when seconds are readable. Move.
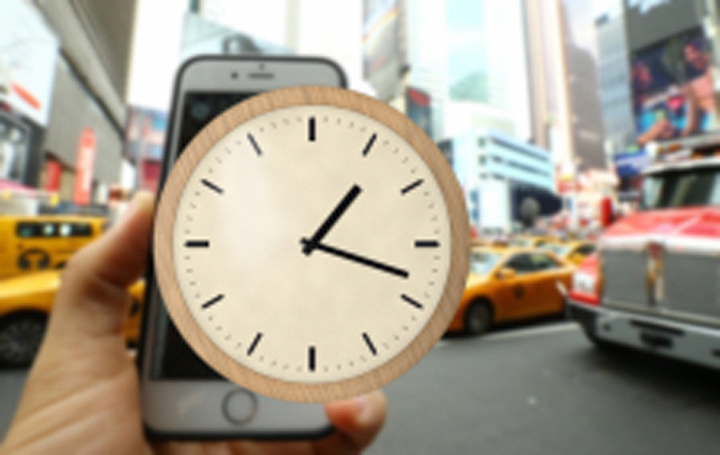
1:18
